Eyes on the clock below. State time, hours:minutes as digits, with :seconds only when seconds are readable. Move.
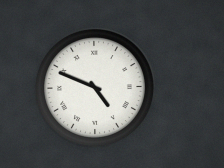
4:49
